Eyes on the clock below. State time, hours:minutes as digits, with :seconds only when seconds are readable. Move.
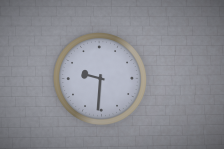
9:31
